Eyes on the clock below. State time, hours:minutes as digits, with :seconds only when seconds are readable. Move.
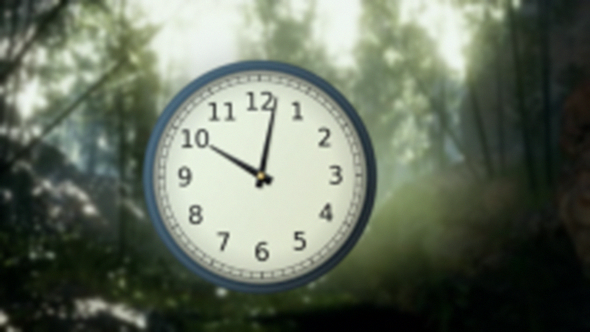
10:02
